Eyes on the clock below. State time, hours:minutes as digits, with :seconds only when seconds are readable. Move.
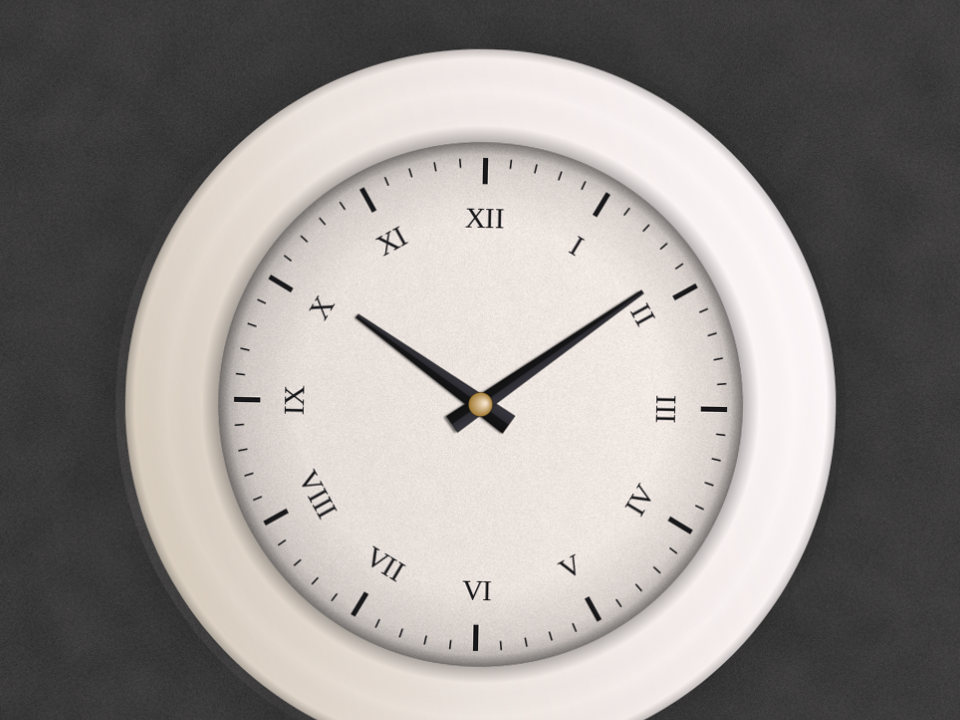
10:09
